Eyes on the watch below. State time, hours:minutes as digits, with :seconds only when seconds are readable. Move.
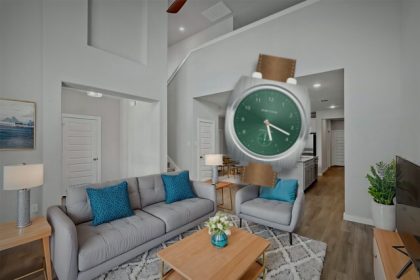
5:18
